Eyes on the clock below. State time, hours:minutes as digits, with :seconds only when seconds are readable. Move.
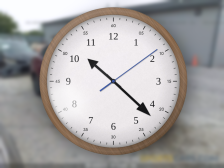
10:22:09
